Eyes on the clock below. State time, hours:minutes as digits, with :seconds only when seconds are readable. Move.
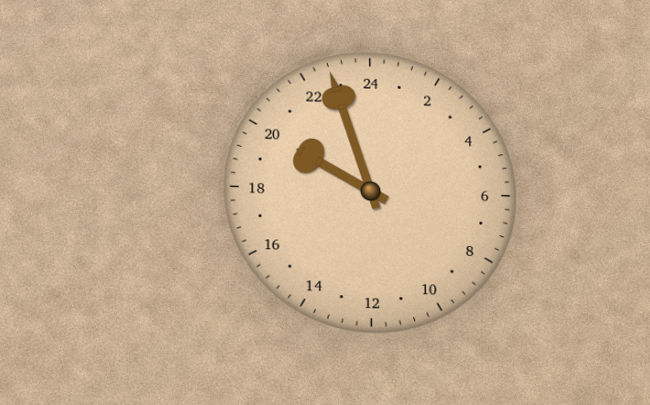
19:57
